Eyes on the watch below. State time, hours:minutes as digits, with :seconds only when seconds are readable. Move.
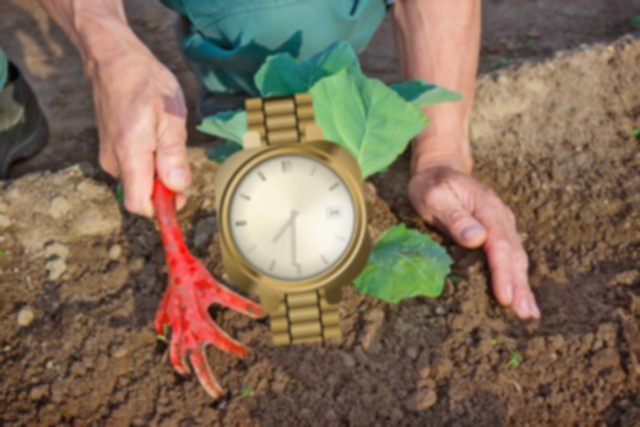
7:31
